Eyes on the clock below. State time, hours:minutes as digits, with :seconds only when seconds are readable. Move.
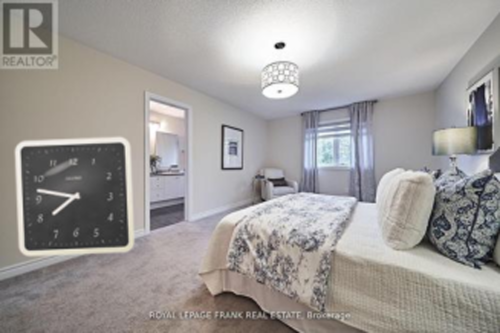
7:47
